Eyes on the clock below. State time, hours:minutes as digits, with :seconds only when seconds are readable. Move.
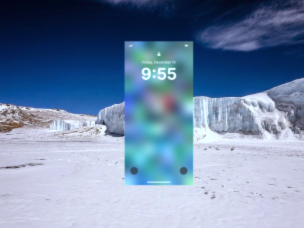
9:55
